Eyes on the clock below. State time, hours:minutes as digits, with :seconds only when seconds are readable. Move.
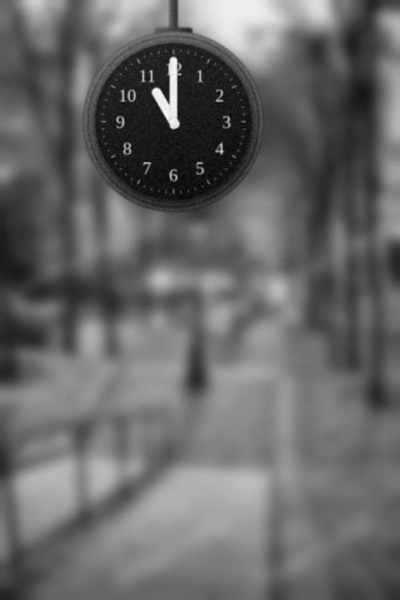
11:00
